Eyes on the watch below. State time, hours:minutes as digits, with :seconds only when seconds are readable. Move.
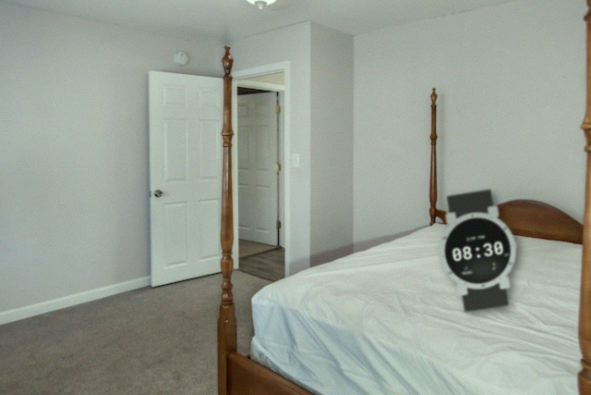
8:30
